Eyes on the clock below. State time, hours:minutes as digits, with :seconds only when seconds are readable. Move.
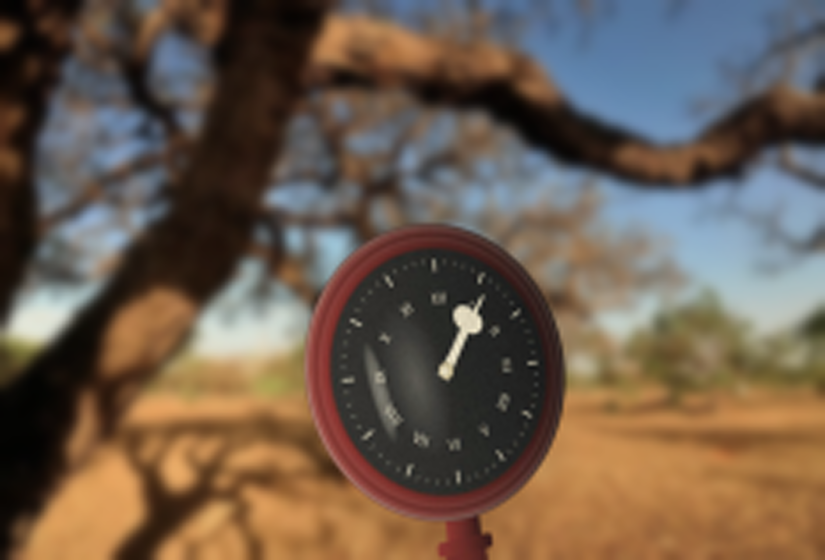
1:06
